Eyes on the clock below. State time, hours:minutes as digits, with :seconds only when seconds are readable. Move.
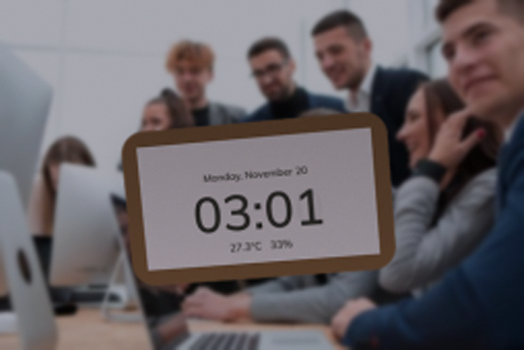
3:01
